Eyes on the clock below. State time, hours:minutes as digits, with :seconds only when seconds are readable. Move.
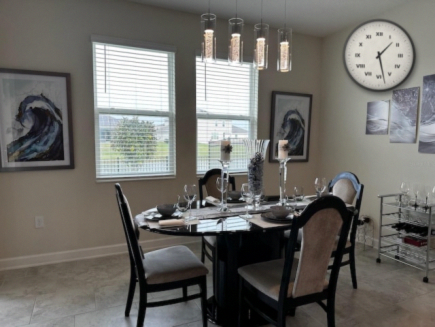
1:28
